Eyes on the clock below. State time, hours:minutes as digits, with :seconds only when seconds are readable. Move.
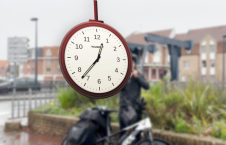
12:37
